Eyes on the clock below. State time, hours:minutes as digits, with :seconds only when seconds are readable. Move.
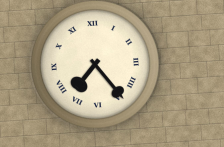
7:24
